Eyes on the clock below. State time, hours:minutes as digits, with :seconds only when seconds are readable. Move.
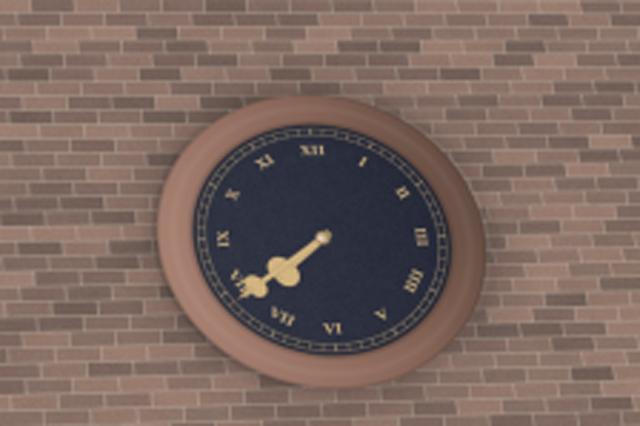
7:39
